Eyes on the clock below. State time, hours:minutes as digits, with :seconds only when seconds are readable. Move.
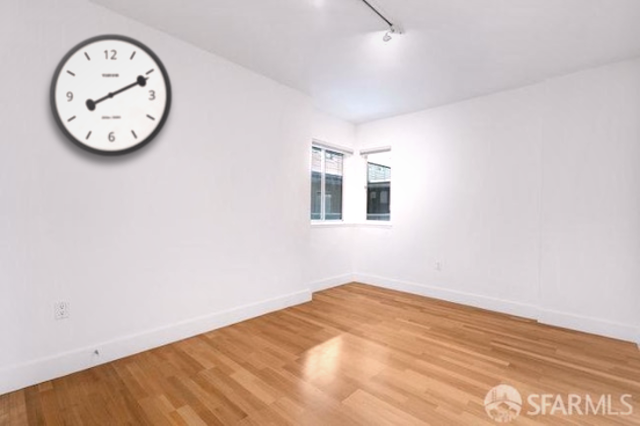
8:11
